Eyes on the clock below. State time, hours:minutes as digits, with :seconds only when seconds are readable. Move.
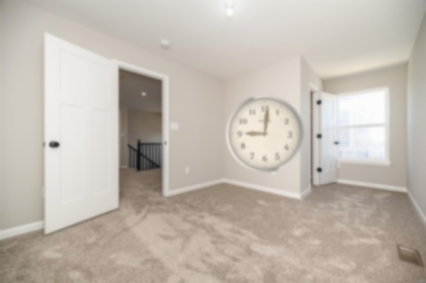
9:01
